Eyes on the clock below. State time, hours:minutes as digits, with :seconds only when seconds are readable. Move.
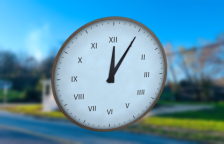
12:05
